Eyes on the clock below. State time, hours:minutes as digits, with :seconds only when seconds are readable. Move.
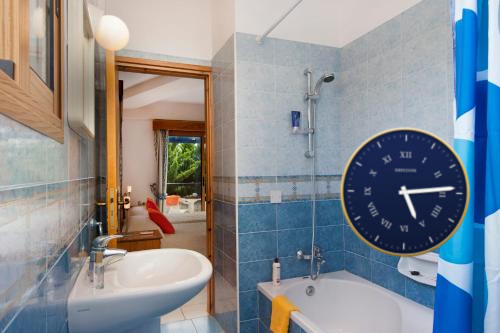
5:14
